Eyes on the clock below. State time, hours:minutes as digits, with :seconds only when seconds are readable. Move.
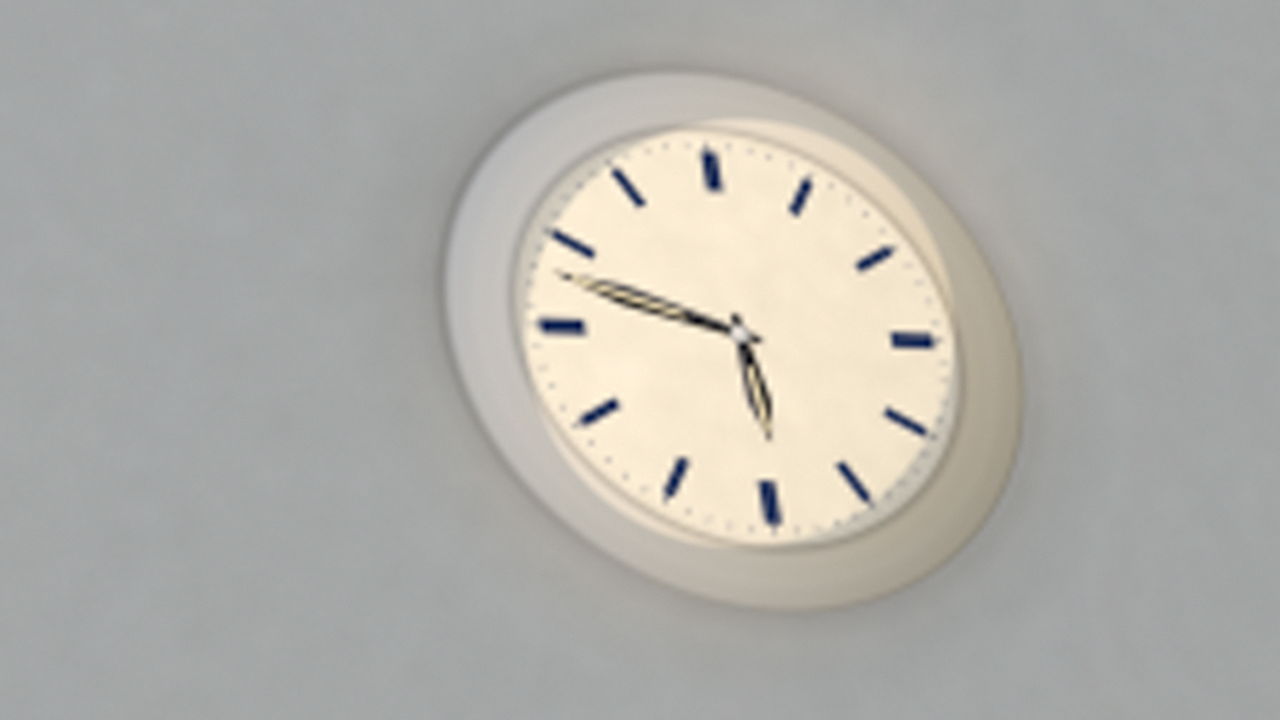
5:48
